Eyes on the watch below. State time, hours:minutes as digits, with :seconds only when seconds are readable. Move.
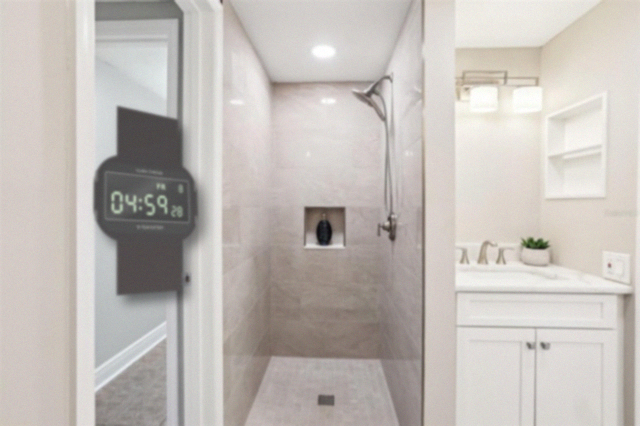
4:59
